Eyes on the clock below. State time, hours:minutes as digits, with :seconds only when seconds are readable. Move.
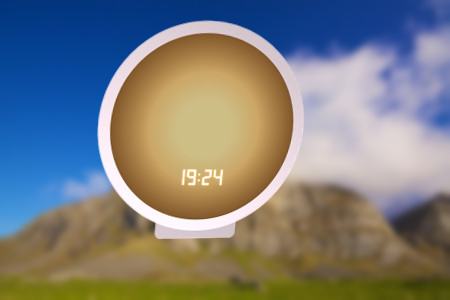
19:24
